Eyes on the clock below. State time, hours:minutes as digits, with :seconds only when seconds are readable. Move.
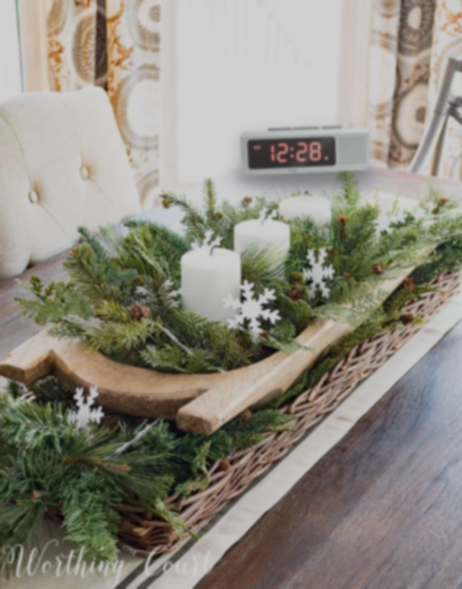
12:28
